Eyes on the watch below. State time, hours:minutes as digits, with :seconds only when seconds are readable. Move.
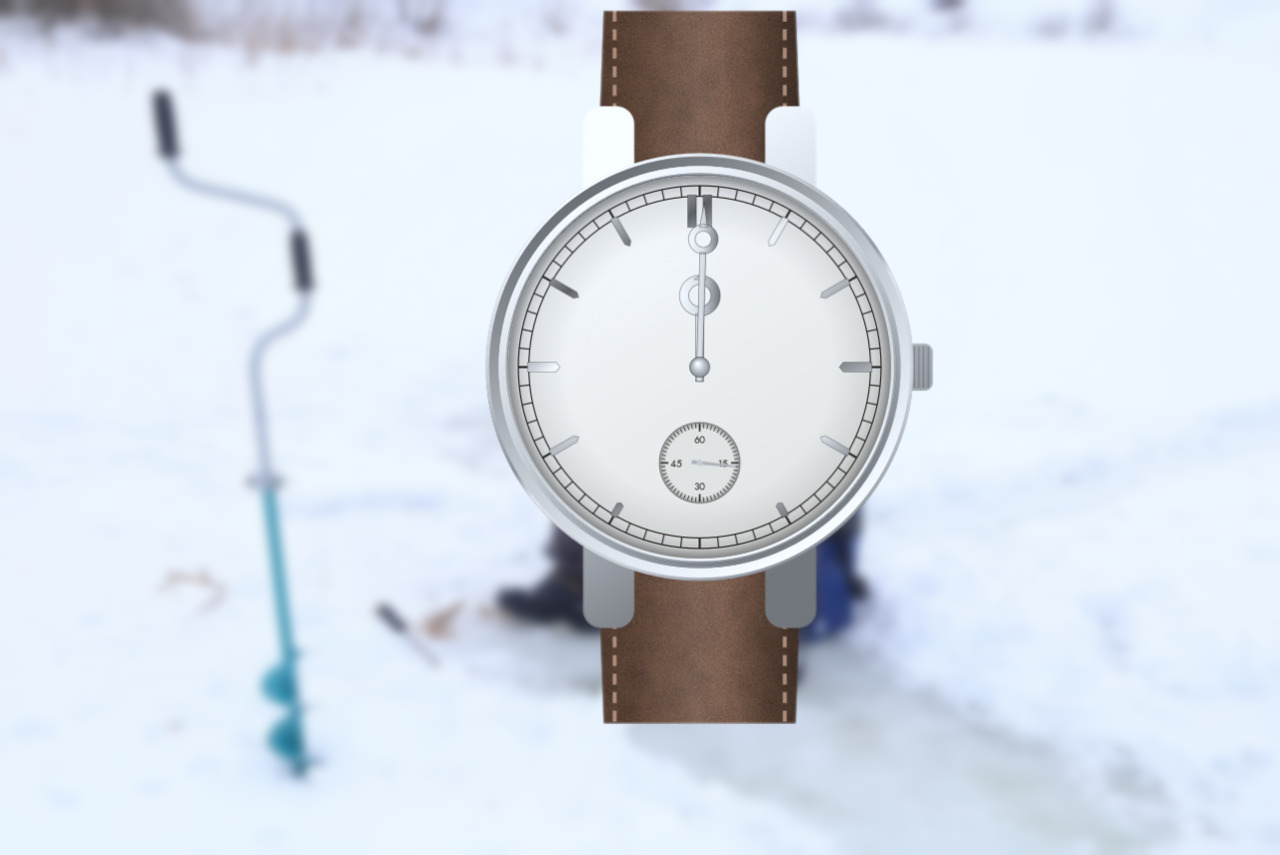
12:00:16
